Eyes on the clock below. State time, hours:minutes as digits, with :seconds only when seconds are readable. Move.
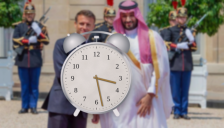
3:28
